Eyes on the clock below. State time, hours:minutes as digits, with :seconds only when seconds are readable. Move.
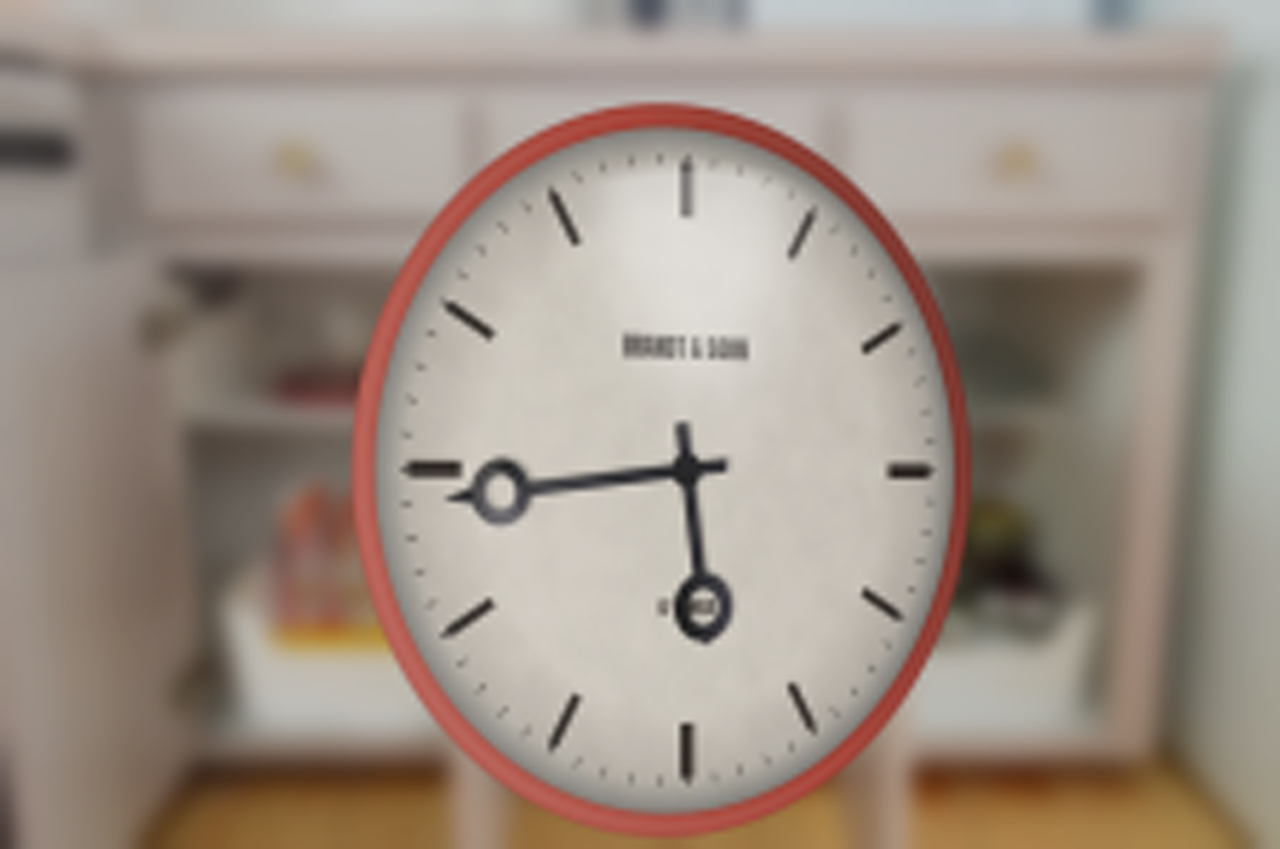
5:44
